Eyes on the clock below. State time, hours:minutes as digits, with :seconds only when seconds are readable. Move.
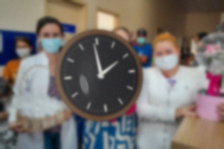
1:59
